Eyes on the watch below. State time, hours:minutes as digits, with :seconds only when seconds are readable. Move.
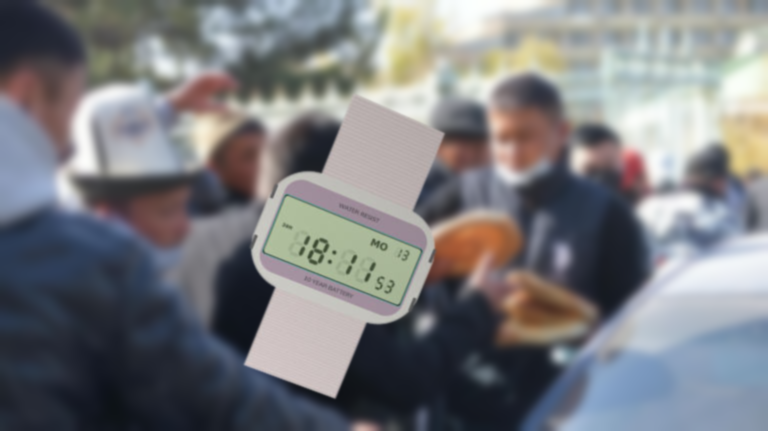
18:11:53
